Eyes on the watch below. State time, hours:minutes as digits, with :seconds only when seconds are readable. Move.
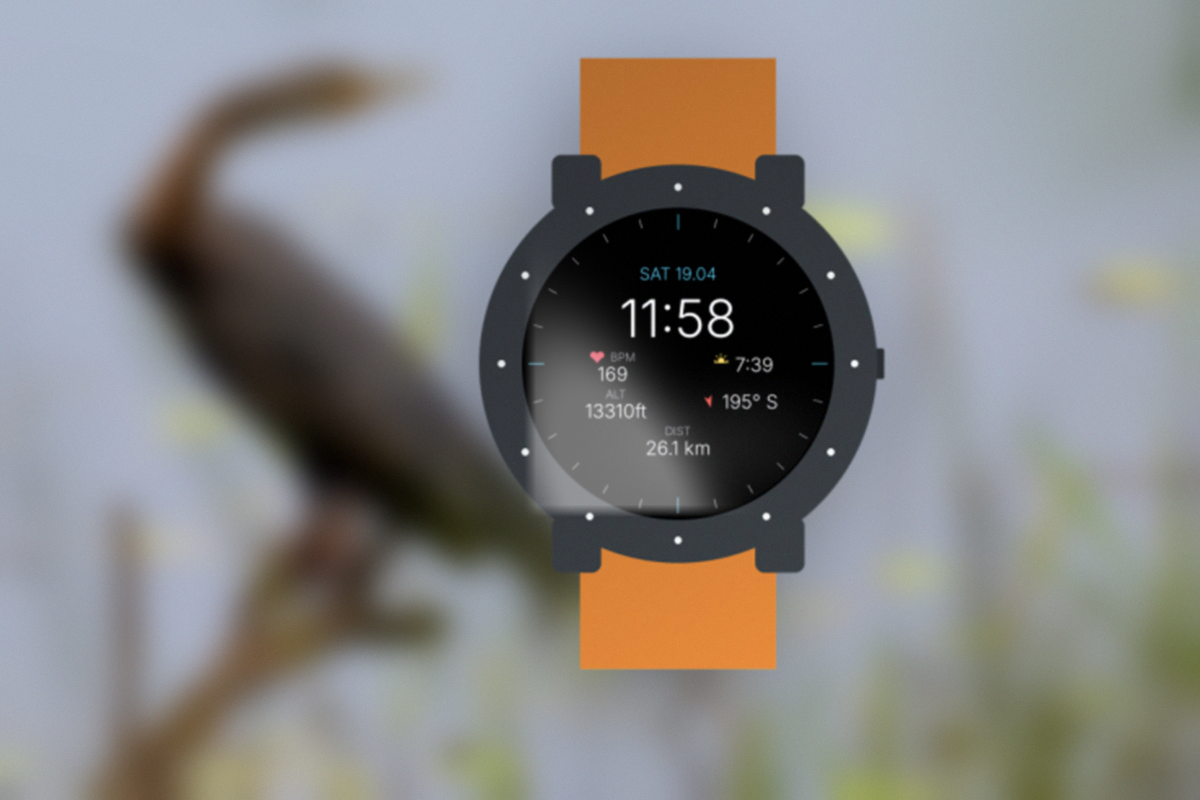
11:58
